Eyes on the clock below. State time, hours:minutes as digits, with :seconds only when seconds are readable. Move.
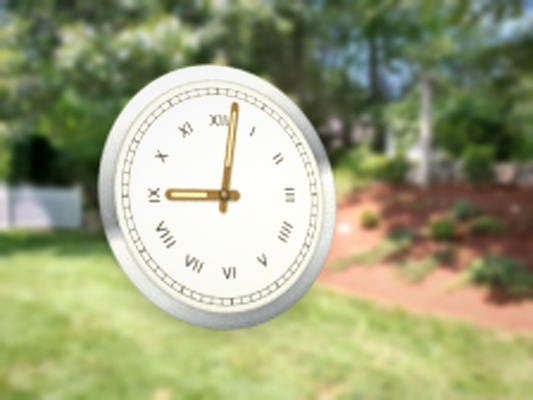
9:02
